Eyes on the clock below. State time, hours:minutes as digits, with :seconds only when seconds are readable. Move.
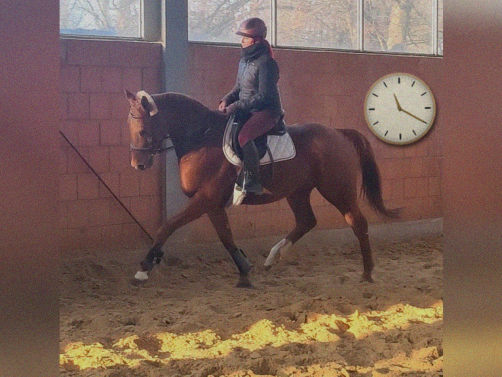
11:20
